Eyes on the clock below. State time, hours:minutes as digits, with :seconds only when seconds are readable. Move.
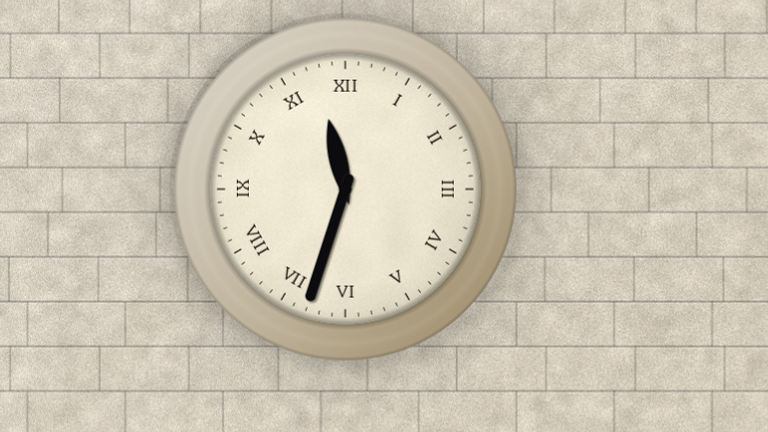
11:33
